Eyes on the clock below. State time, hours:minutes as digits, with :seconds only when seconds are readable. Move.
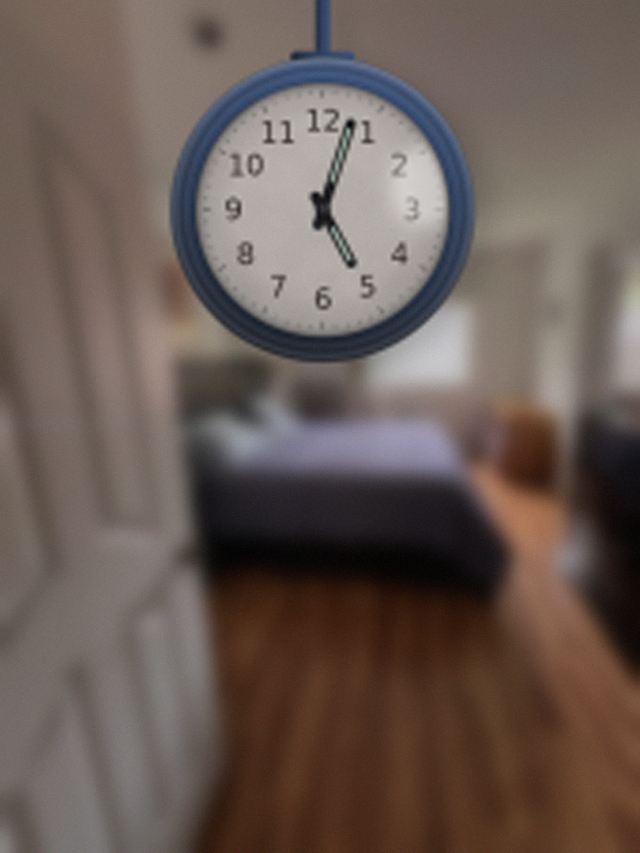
5:03
